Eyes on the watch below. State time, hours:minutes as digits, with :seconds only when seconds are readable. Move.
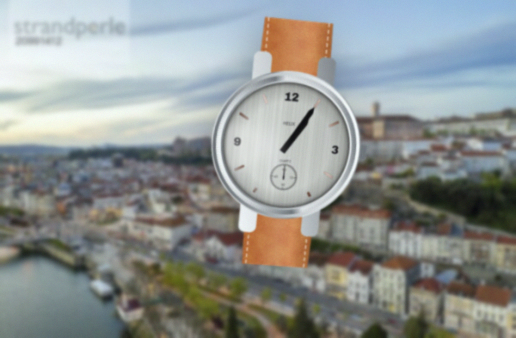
1:05
